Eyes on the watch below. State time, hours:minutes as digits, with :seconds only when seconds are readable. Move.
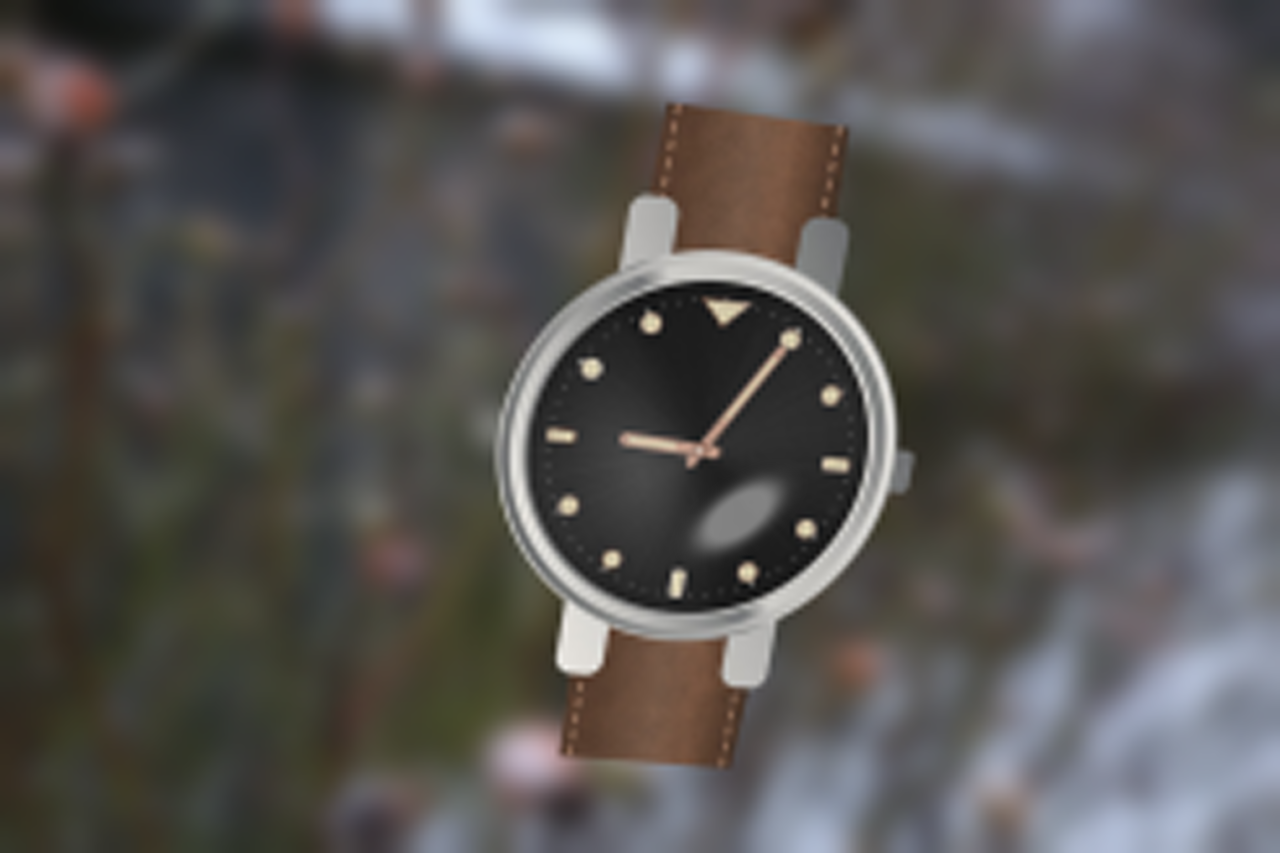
9:05
